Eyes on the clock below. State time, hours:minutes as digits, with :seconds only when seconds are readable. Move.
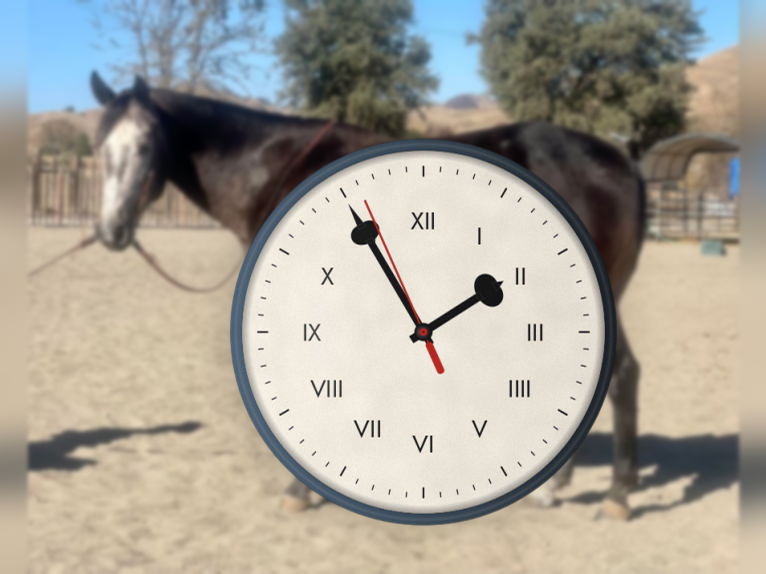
1:54:56
